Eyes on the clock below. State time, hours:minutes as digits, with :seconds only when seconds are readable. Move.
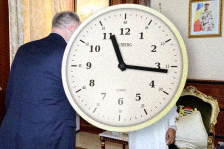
11:16
